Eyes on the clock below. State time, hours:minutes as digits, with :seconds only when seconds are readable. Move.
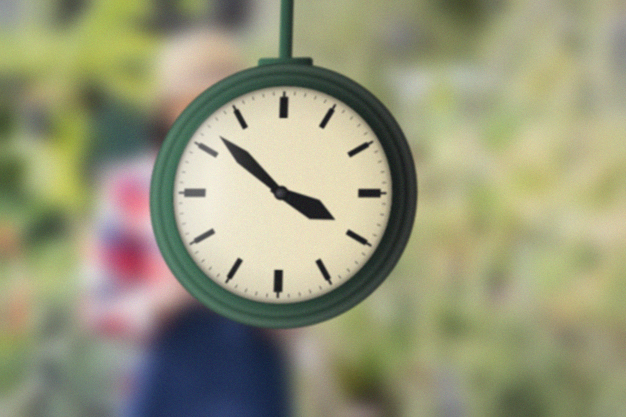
3:52
